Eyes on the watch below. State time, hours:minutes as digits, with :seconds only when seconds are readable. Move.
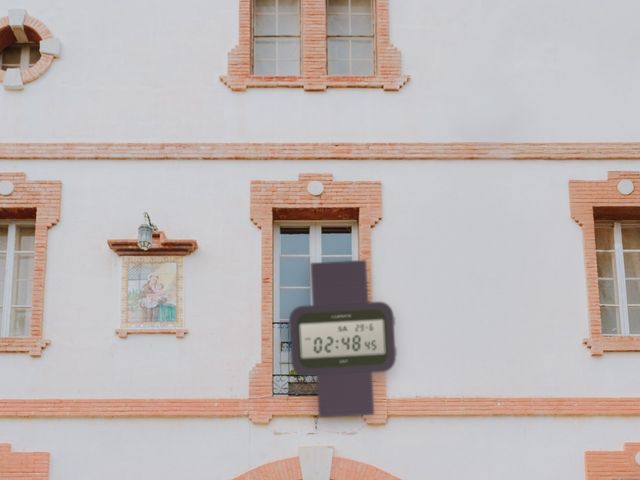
2:48
